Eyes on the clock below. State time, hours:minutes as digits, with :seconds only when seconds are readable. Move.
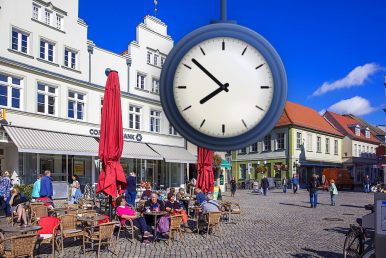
7:52
